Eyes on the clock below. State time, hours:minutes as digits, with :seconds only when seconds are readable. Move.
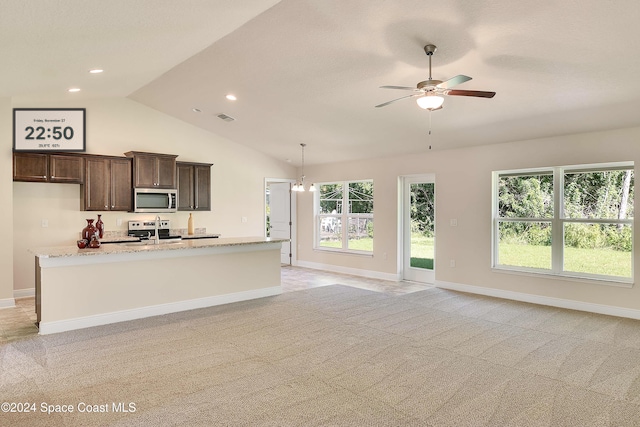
22:50
